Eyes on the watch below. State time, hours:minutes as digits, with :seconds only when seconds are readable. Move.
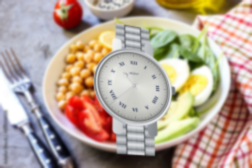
10:38
